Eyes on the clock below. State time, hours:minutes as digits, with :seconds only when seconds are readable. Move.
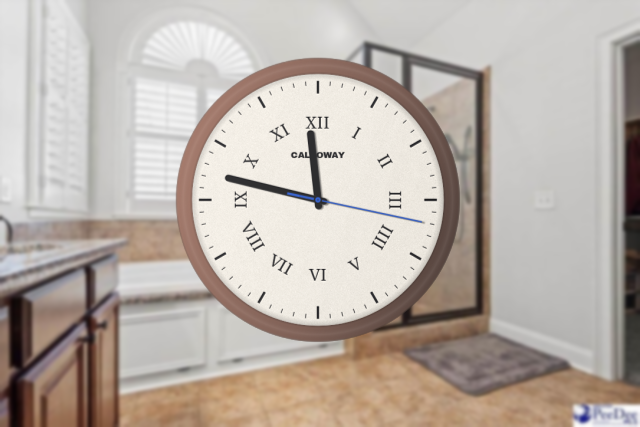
11:47:17
